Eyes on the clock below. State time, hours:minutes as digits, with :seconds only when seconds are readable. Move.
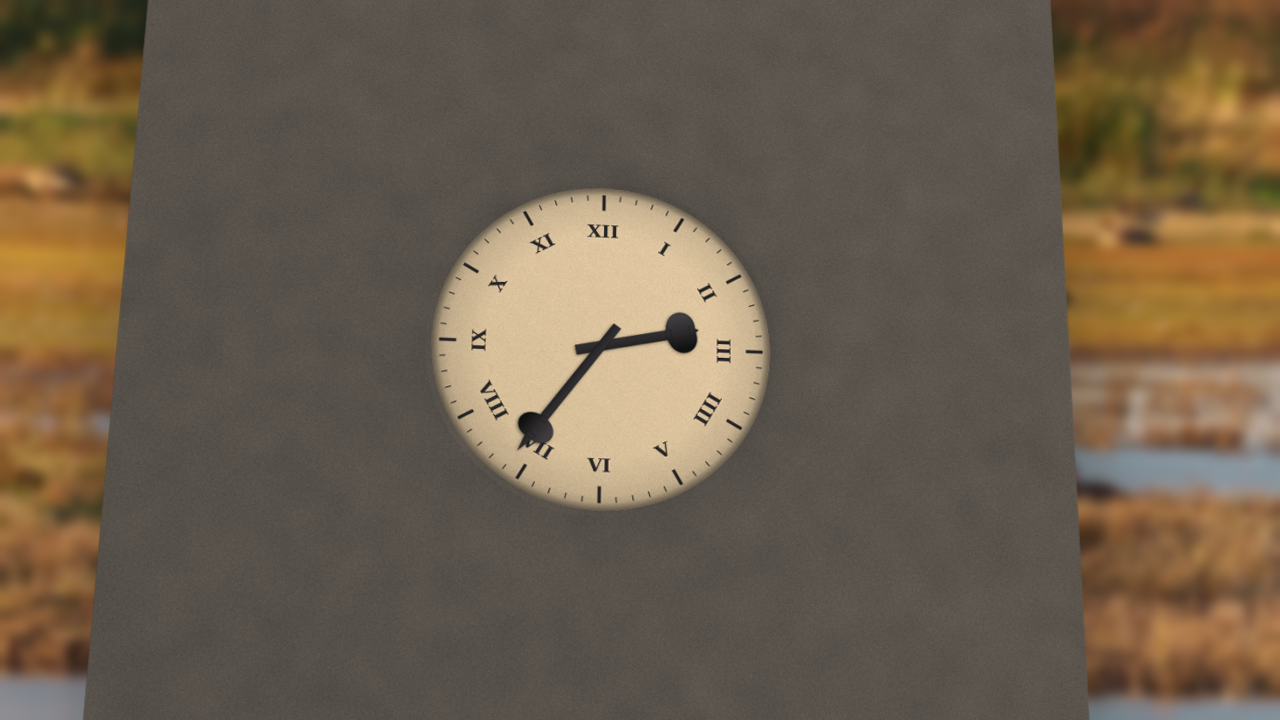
2:36
